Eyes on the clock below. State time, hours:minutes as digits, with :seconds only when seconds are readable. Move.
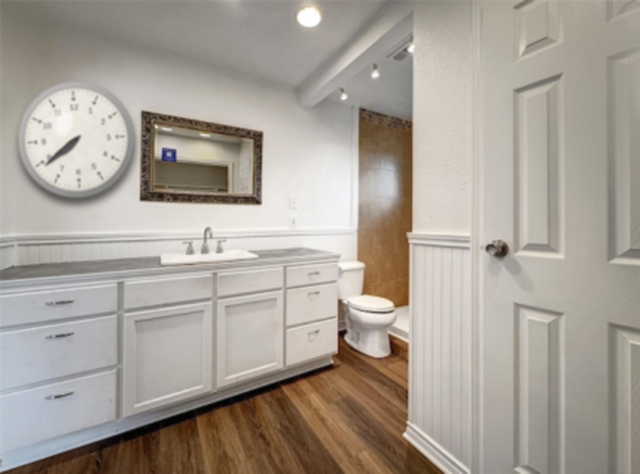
7:39
